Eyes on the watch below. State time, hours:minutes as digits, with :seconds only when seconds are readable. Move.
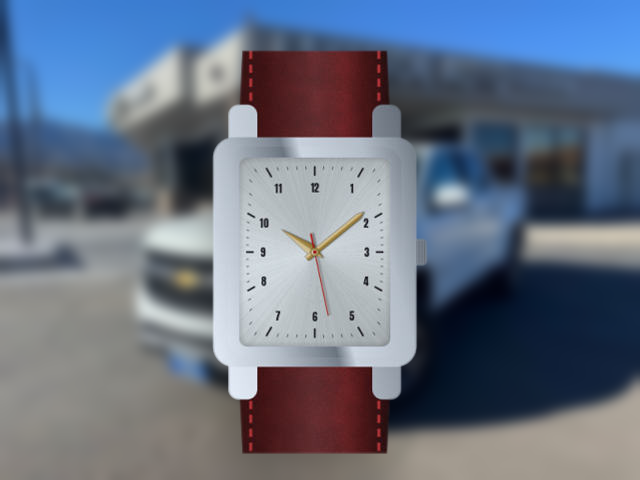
10:08:28
